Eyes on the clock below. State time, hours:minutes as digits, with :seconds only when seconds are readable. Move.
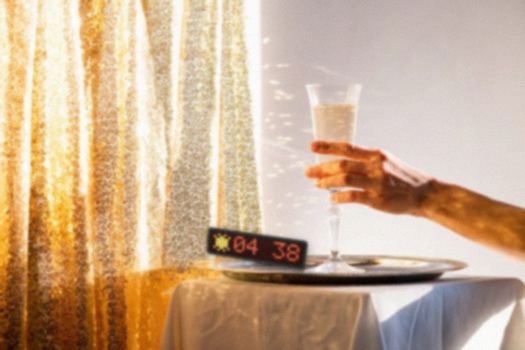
4:38
